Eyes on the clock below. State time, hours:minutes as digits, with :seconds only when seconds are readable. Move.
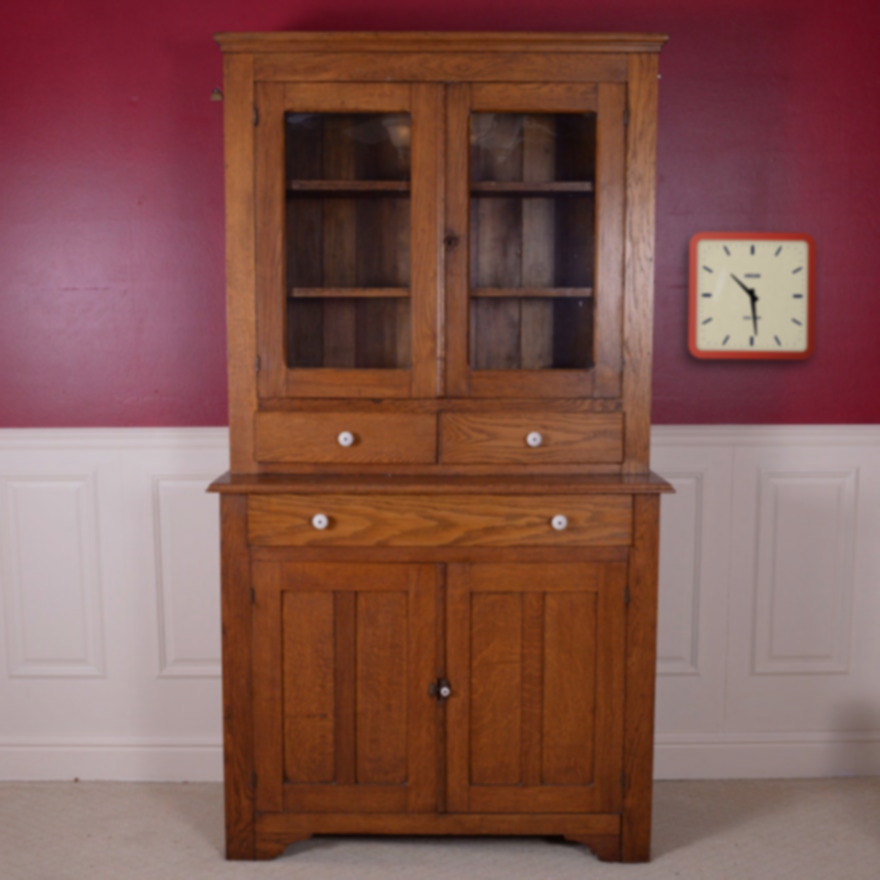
10:29
